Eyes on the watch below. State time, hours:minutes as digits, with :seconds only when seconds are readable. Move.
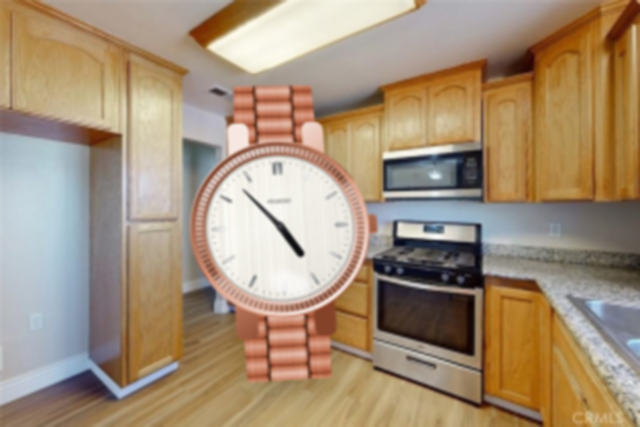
4:53
